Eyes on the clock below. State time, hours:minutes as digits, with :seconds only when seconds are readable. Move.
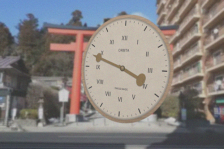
3:48
